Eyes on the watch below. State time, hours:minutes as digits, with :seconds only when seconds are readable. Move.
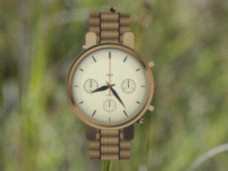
8:24
